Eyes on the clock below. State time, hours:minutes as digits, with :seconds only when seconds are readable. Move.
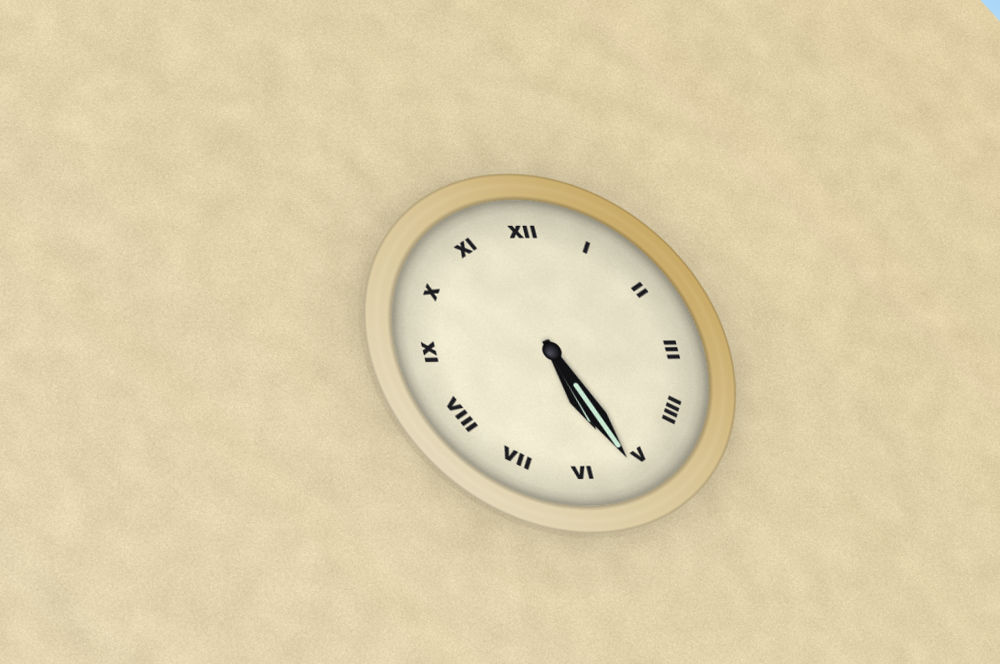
5:26
